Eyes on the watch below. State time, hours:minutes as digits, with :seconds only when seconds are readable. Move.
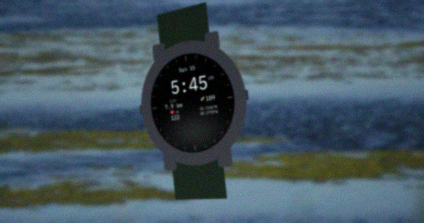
5:45
